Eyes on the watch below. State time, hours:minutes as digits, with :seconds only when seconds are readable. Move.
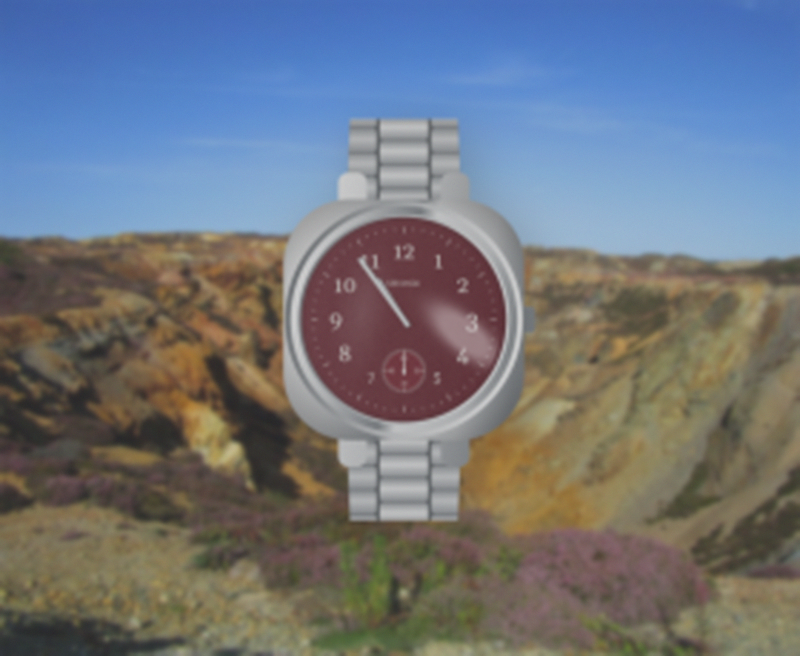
10:54
